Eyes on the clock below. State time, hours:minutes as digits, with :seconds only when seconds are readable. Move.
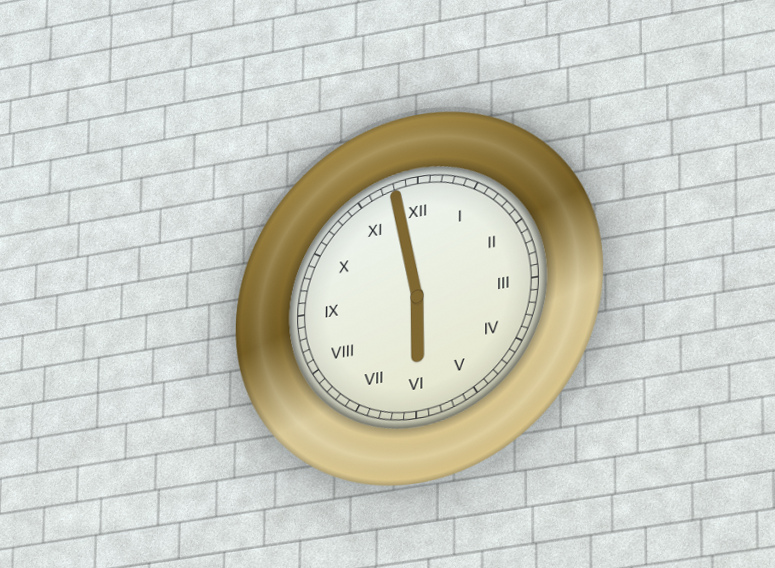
5:58
